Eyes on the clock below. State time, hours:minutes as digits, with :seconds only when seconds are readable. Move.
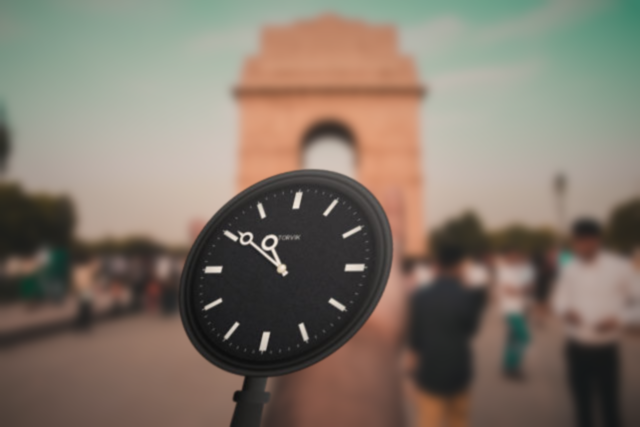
10:51
